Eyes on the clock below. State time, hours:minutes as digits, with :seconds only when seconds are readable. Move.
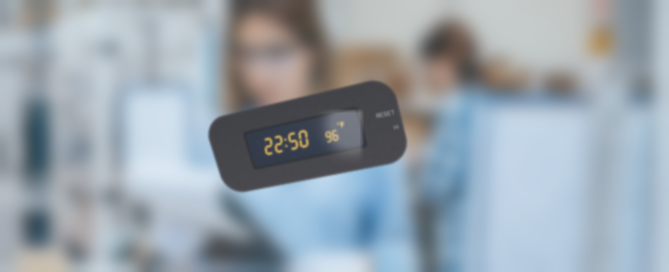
22:50
